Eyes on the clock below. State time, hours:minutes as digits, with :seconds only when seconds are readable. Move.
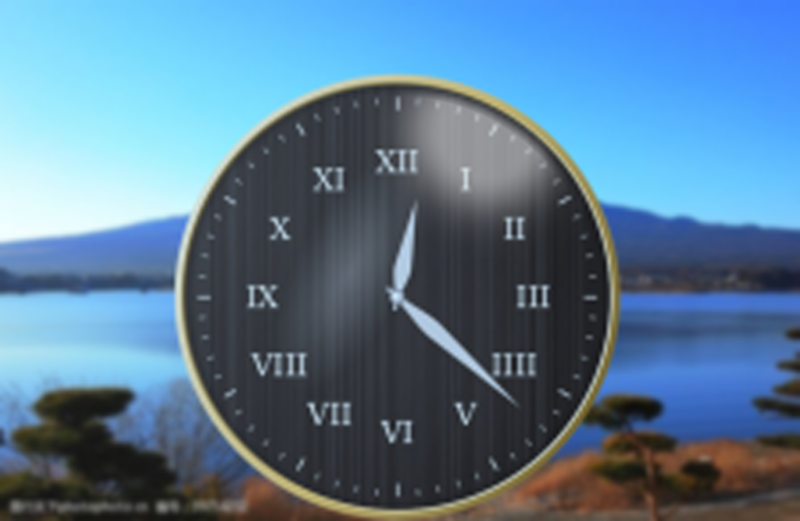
12:22
